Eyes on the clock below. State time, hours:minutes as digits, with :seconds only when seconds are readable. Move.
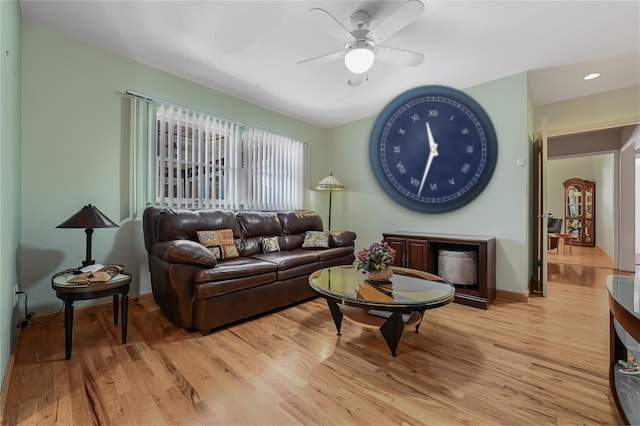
11:33
